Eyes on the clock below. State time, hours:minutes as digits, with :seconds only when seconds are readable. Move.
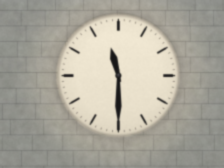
11:30
